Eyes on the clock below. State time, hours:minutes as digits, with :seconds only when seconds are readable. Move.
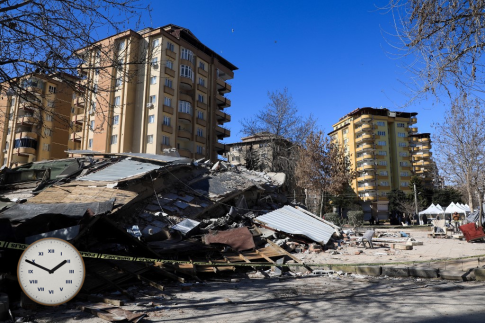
1:49
